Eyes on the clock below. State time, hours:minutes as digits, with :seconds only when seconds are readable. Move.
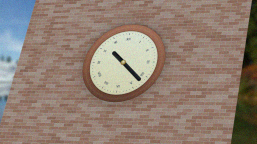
10:22
